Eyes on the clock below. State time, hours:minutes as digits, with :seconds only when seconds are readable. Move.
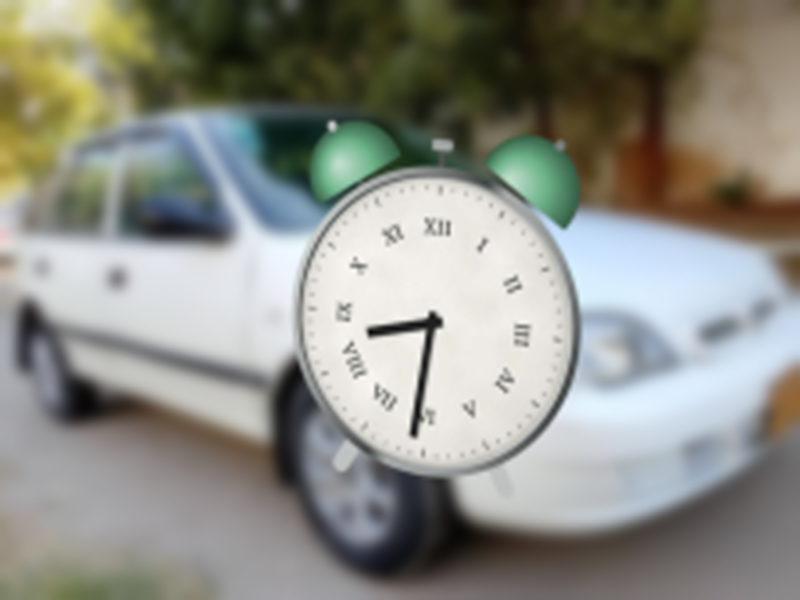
8:31
